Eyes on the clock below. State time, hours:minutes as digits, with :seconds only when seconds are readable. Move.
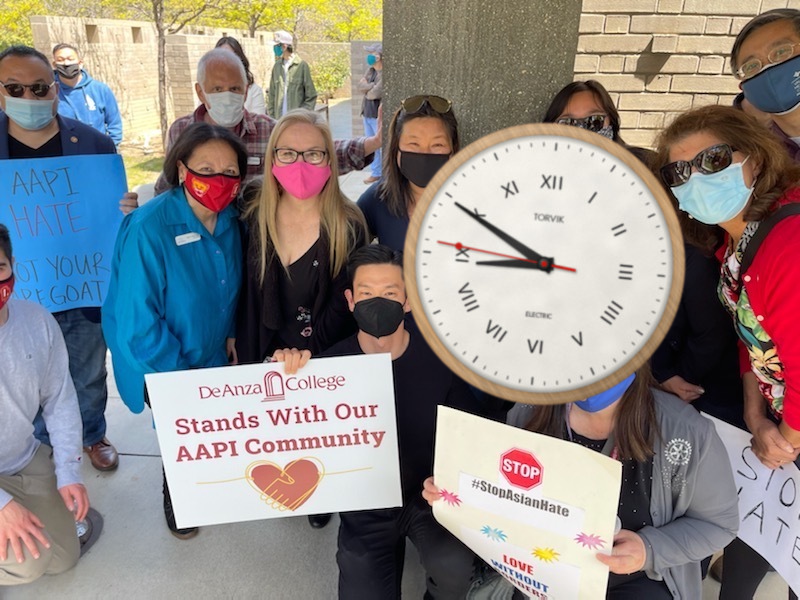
8:49:46
